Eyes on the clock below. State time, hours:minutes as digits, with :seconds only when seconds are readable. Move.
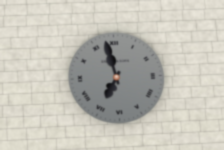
6:58
